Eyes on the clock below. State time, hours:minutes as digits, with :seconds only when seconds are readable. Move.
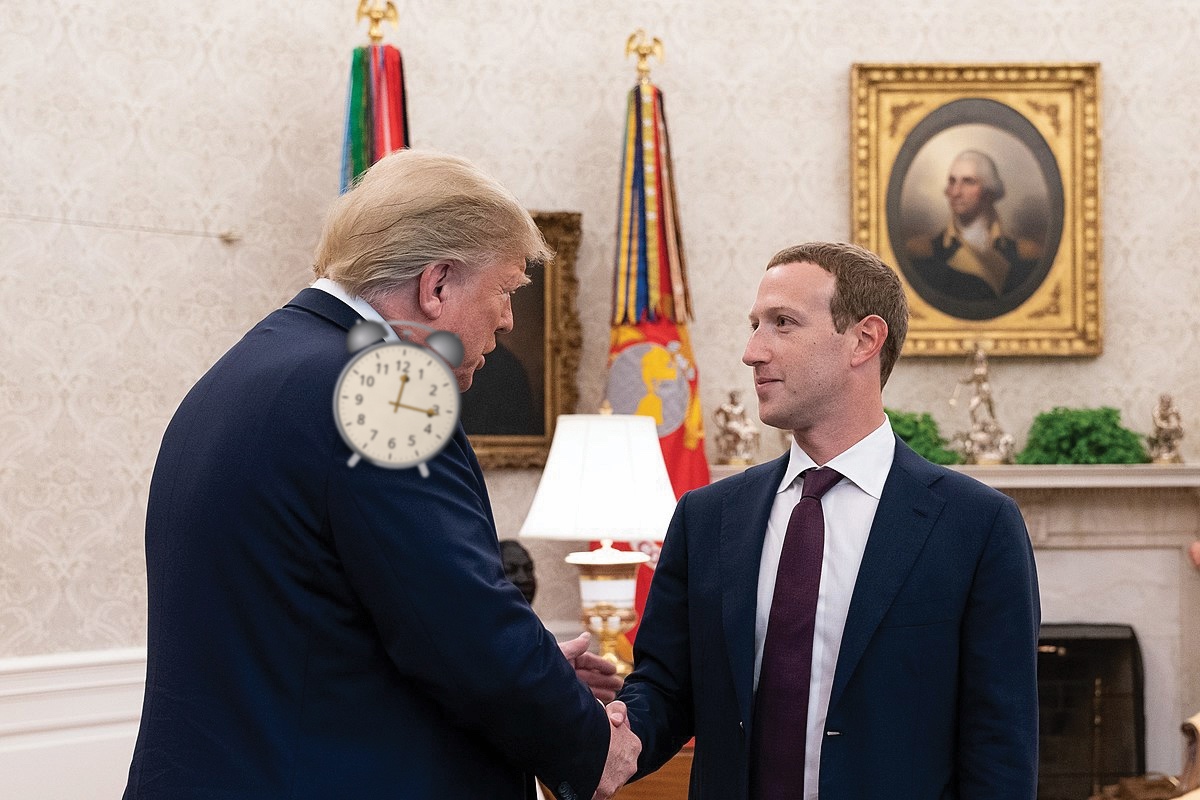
12:16
